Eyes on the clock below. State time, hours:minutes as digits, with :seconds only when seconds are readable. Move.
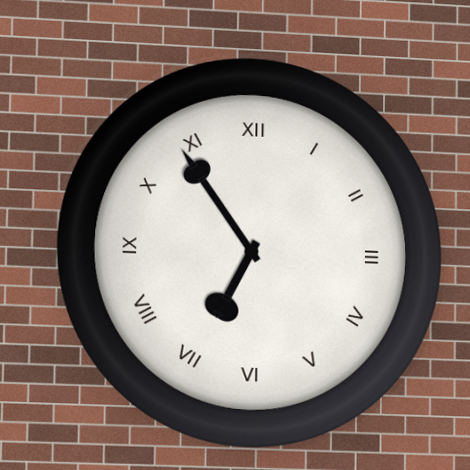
6:54
